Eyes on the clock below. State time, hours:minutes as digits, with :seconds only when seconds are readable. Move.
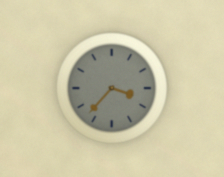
3:37
